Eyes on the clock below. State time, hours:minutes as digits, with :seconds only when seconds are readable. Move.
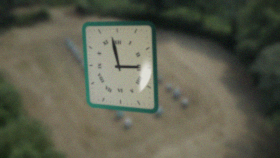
2:58
